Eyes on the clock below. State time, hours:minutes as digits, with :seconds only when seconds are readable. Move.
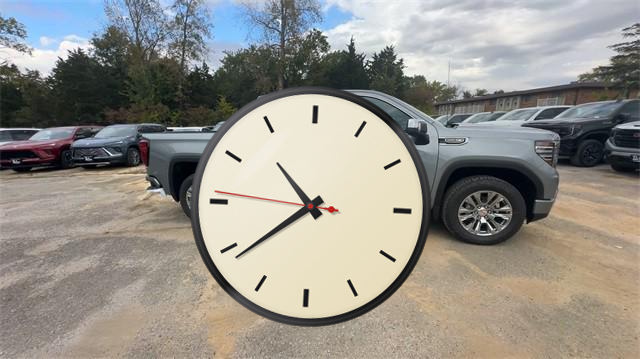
10:38:46
